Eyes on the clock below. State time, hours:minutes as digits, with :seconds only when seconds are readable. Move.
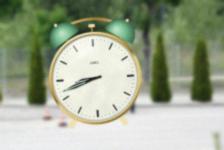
8:42
